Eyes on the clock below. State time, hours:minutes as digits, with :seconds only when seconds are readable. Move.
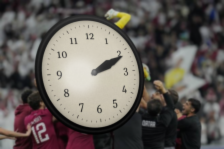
2:11
